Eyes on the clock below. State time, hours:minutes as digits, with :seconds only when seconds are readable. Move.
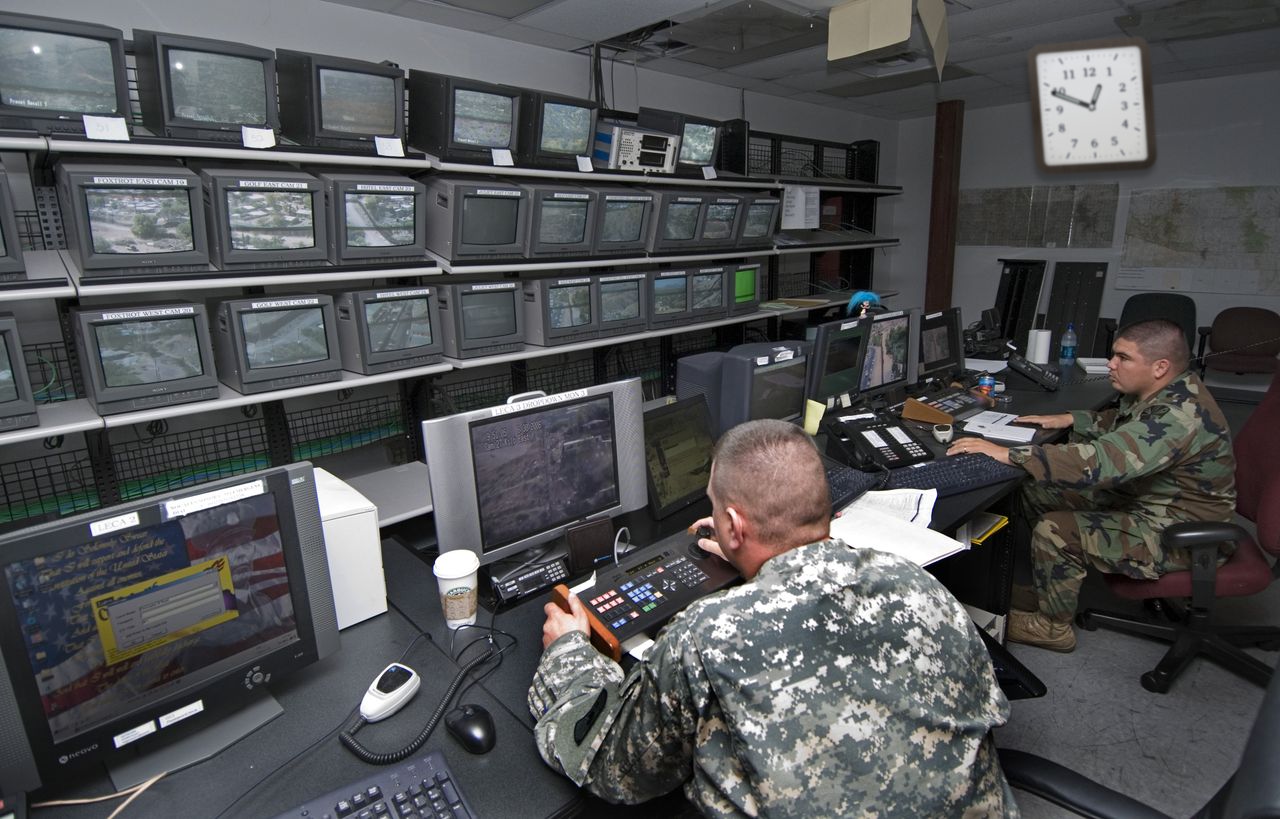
12:49
